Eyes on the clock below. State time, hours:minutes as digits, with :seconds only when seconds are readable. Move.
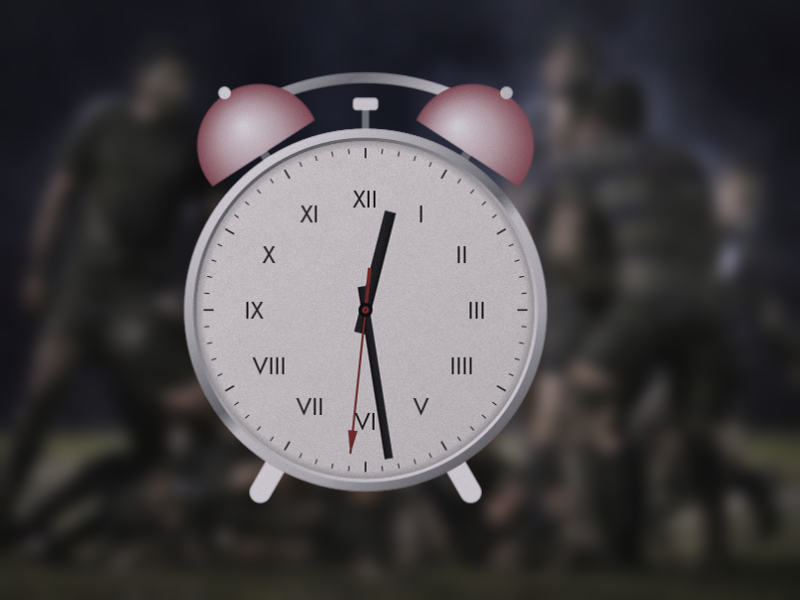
12:28:31
